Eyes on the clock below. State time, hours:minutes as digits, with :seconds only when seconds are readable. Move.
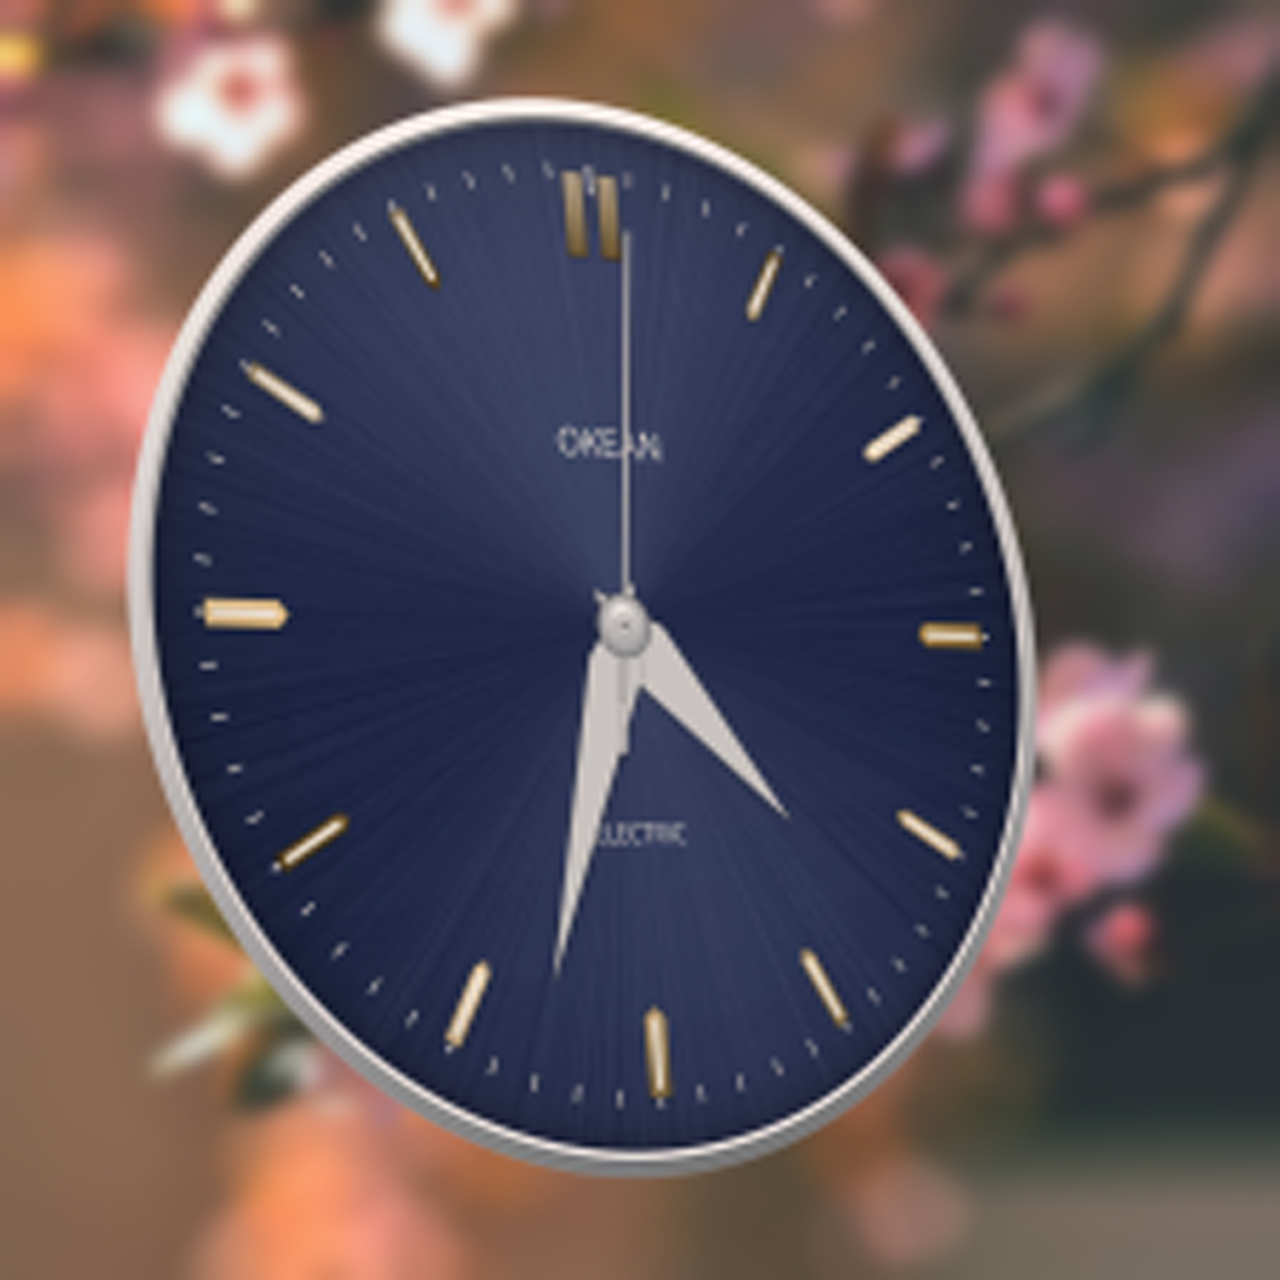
4:33:01
